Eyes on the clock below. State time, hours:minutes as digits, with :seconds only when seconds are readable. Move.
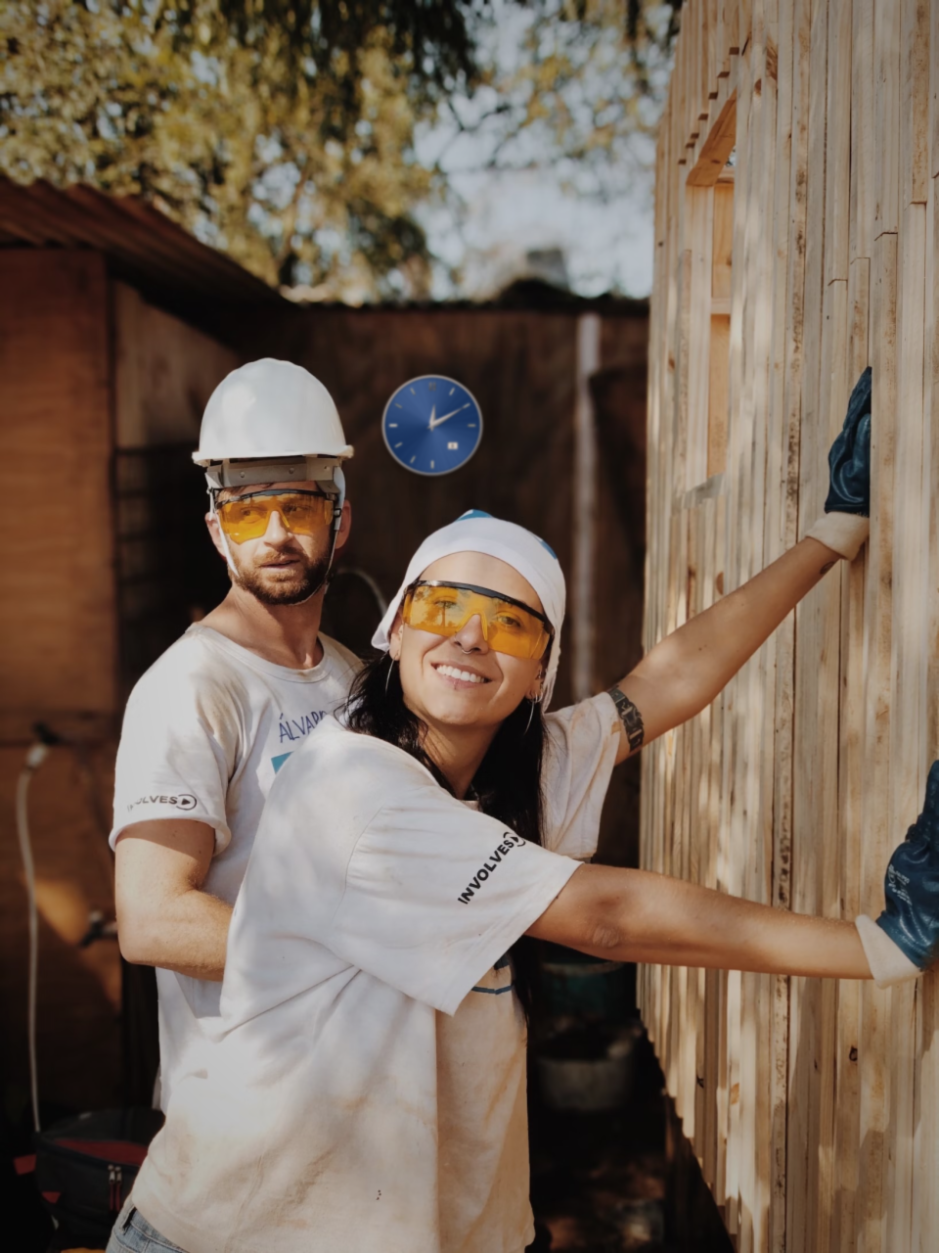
12:10
